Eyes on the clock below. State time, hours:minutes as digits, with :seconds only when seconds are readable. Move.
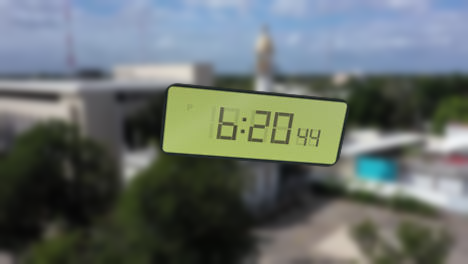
6:20:44
